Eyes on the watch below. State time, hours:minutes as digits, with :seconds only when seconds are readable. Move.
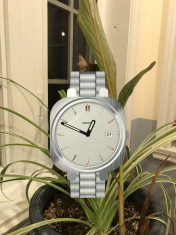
12:49
